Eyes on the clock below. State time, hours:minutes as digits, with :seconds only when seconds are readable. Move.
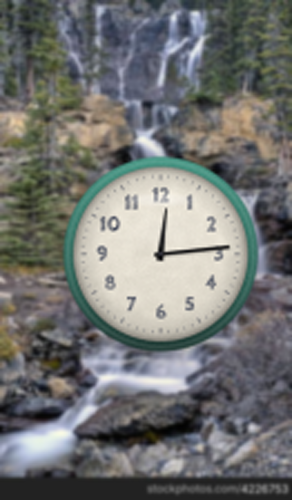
12:14
